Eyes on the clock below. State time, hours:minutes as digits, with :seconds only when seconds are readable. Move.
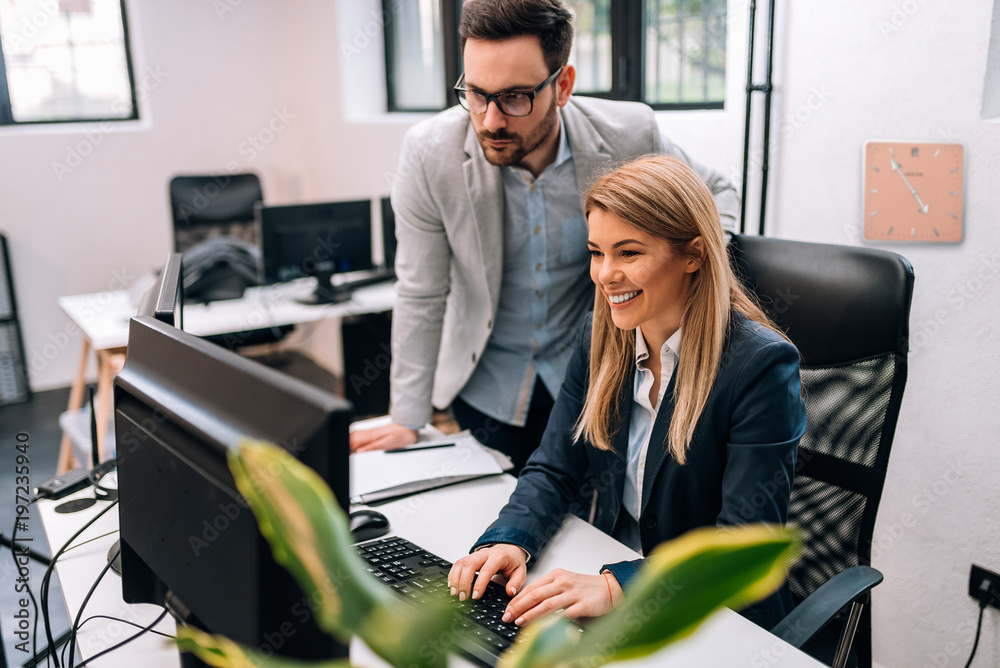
4:54
